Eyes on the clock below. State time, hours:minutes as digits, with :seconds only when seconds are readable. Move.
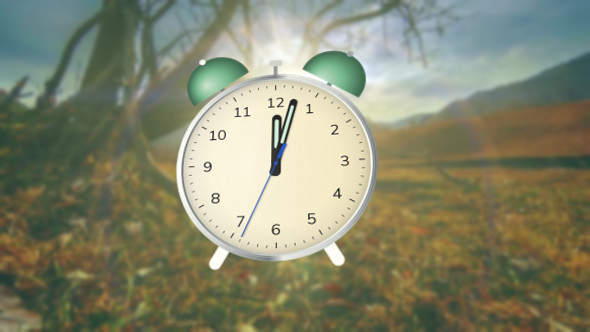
12:02:34
